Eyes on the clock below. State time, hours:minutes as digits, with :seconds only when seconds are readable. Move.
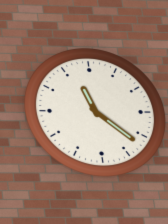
11:22
